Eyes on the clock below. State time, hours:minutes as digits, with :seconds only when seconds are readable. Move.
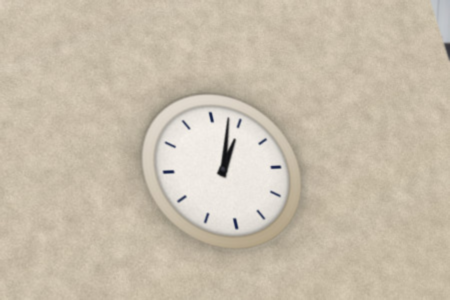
1:03
